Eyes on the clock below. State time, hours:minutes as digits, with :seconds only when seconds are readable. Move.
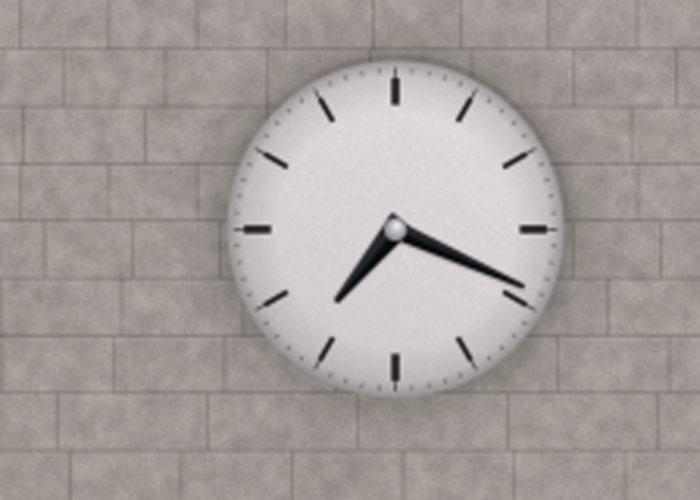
7:19
